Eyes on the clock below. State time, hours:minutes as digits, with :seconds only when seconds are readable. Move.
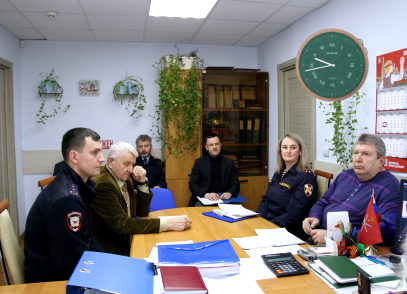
9:43
